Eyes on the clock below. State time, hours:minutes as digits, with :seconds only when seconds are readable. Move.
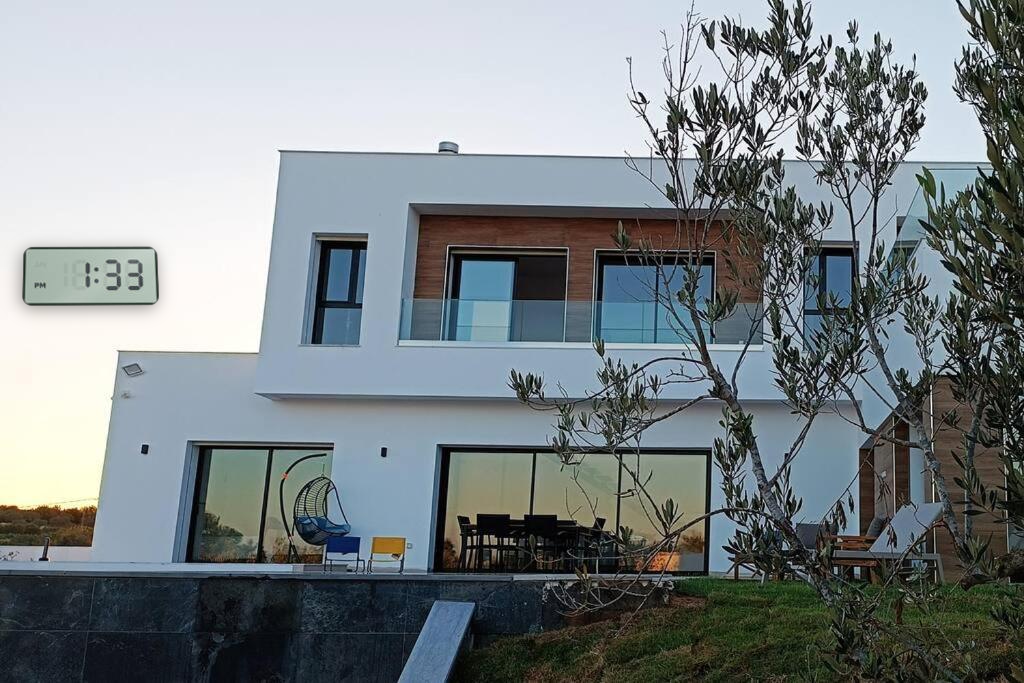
1:33
